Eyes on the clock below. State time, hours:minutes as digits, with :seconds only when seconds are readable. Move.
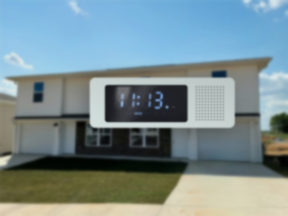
11:13
